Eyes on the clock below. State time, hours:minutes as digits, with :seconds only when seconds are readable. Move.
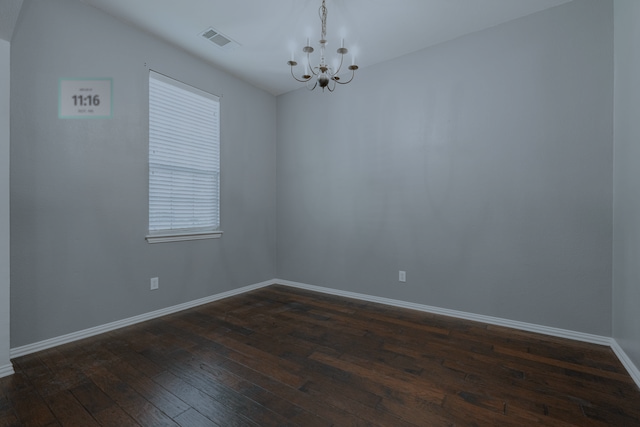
11:16
